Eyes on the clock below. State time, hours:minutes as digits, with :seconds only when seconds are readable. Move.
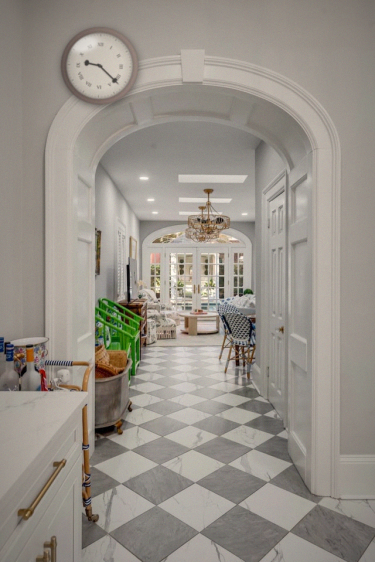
9:22
